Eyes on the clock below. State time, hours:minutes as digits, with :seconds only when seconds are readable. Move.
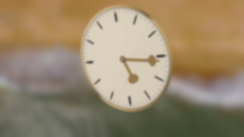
5:16
